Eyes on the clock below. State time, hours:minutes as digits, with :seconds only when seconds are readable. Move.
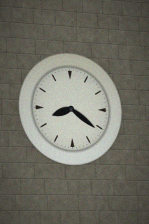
8:21
